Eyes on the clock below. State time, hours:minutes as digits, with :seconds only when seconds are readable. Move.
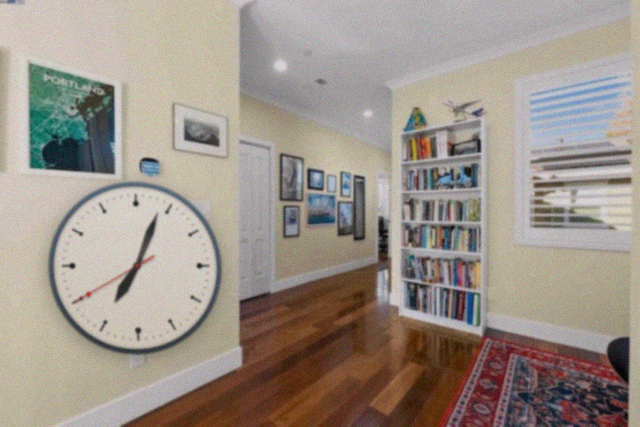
7:03:40
